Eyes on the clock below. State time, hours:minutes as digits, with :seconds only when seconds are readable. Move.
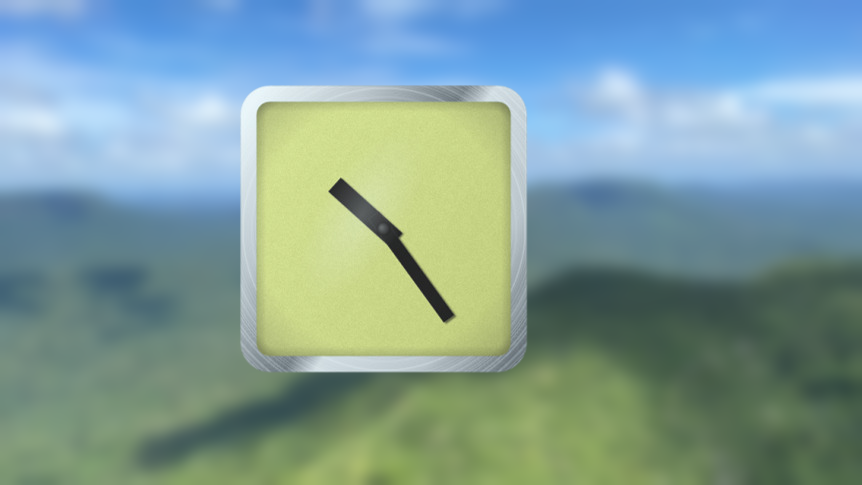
10:24
